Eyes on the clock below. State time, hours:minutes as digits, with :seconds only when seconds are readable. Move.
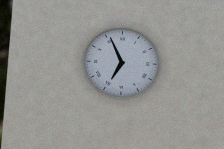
6:56
